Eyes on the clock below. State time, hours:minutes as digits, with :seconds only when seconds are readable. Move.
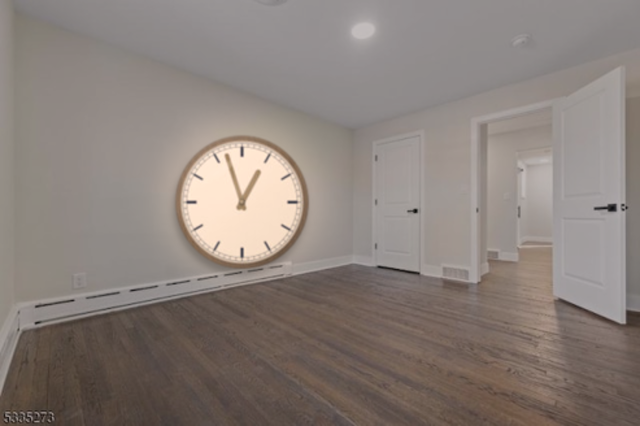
12:57
